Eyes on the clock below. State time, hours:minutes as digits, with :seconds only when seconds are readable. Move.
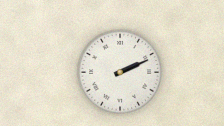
2:11
